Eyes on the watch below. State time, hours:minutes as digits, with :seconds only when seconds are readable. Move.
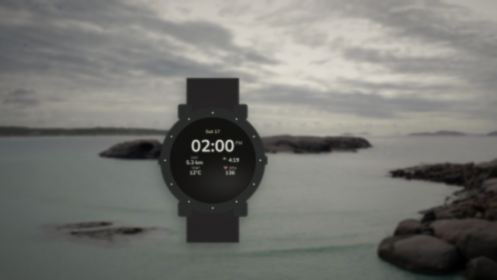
2:00
